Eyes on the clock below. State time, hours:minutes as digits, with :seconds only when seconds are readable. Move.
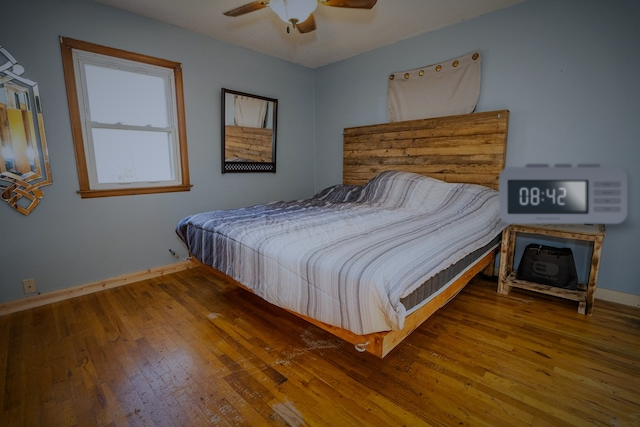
8:42
